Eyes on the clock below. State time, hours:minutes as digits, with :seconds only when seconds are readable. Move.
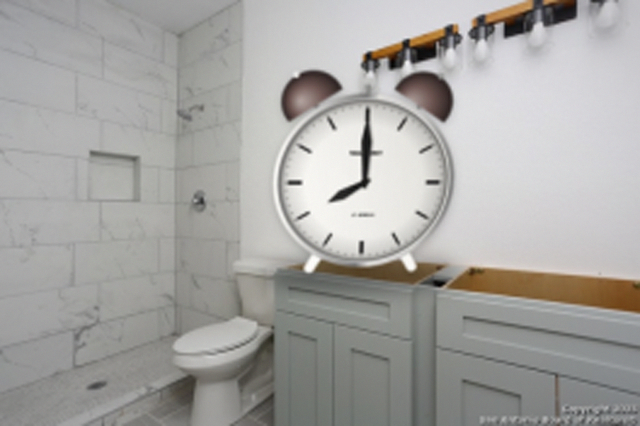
8:00
